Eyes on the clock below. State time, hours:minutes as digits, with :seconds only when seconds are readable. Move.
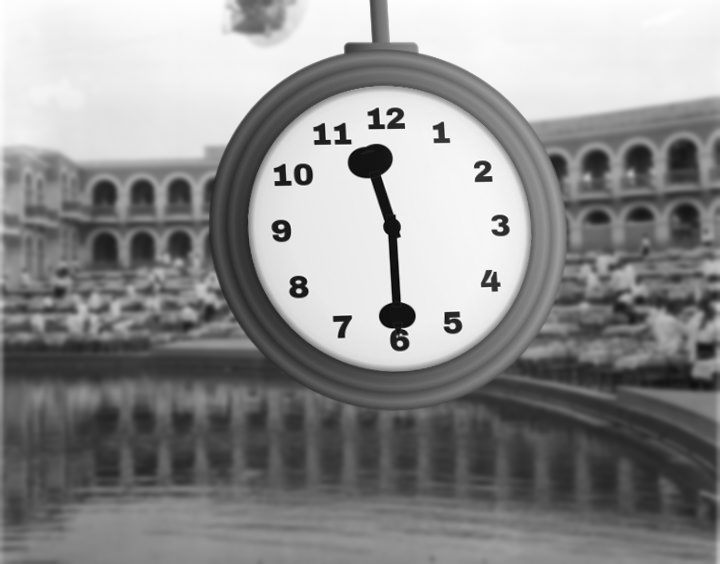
11:30
